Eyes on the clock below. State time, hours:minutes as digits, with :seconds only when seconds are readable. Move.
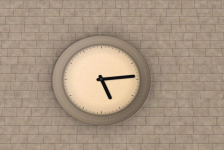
5:14
